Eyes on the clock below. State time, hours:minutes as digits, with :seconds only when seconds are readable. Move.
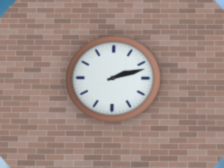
2:12
